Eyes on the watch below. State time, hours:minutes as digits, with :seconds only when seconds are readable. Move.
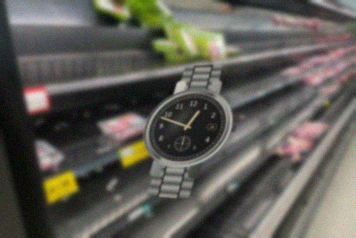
12:48
